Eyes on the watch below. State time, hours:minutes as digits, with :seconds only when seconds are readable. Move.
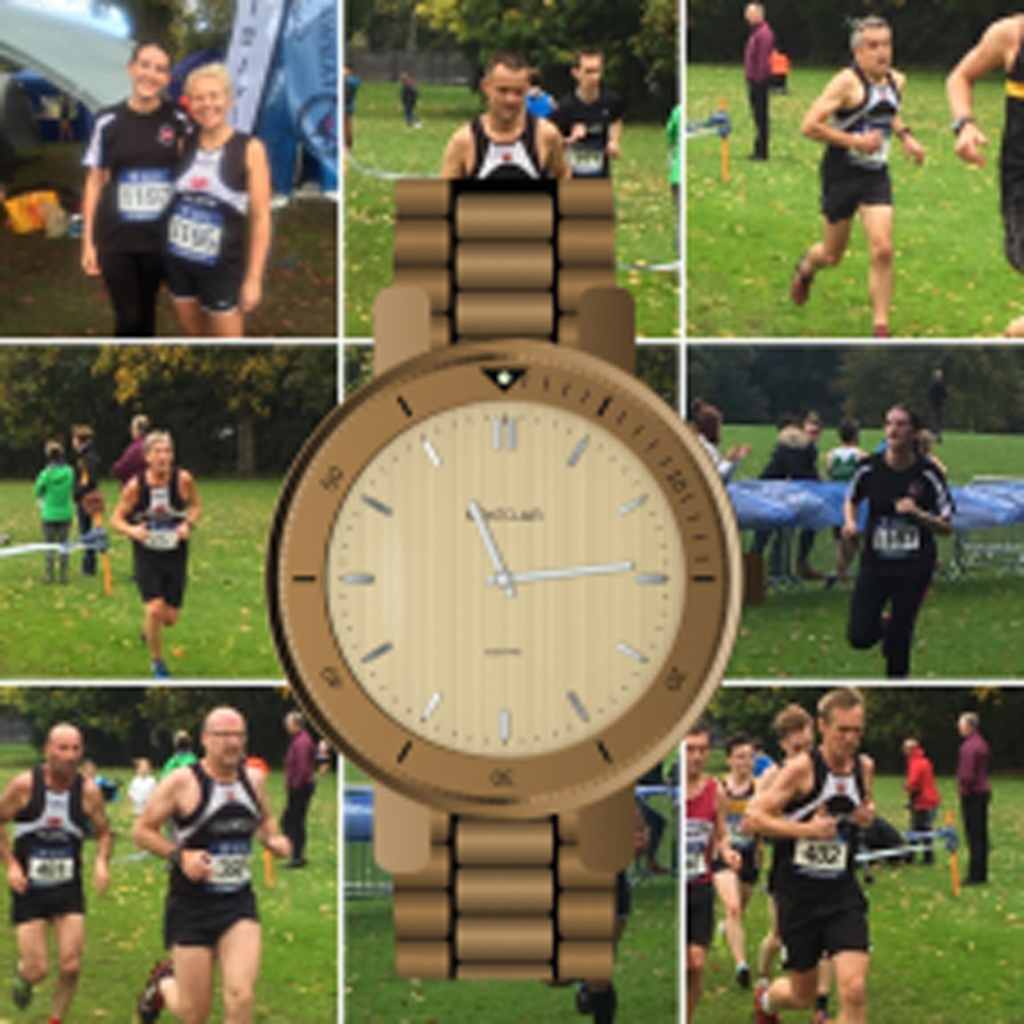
11:14
